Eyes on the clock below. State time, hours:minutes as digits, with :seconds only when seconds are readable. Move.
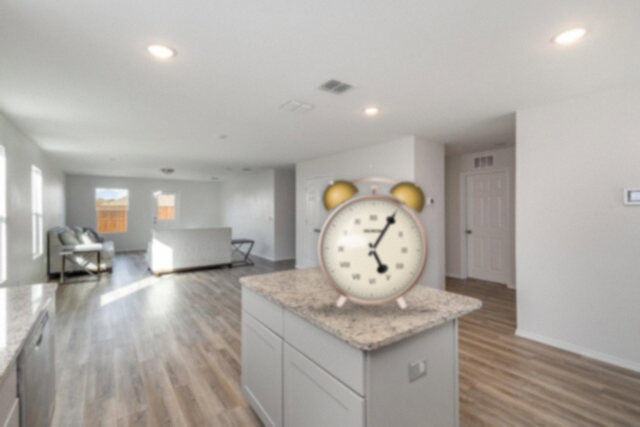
5:05
